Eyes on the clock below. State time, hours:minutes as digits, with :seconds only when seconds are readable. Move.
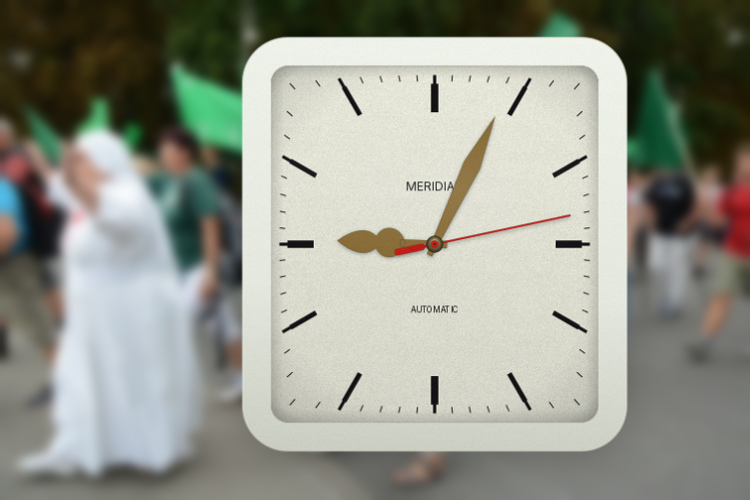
9:04:13
